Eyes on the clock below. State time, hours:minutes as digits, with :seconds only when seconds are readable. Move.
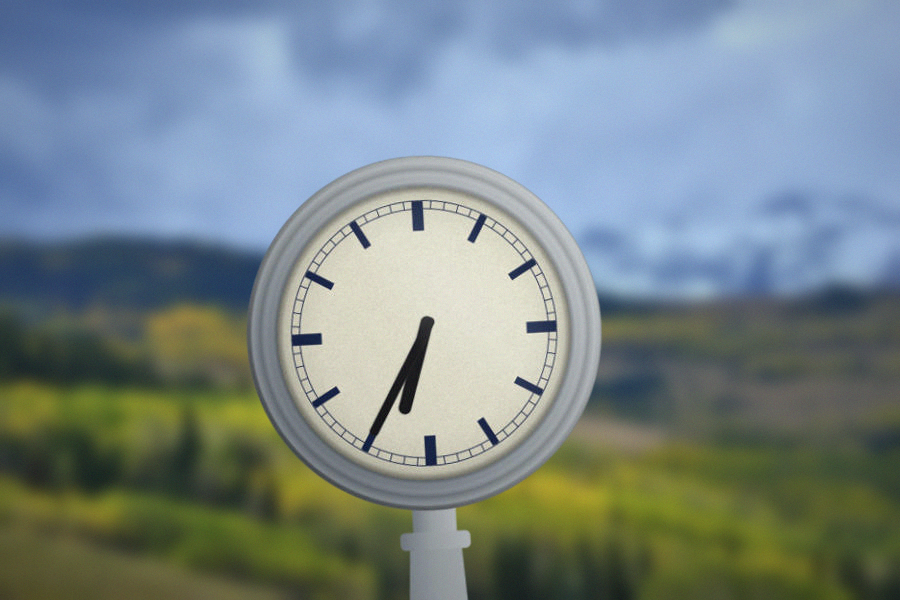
6:35
